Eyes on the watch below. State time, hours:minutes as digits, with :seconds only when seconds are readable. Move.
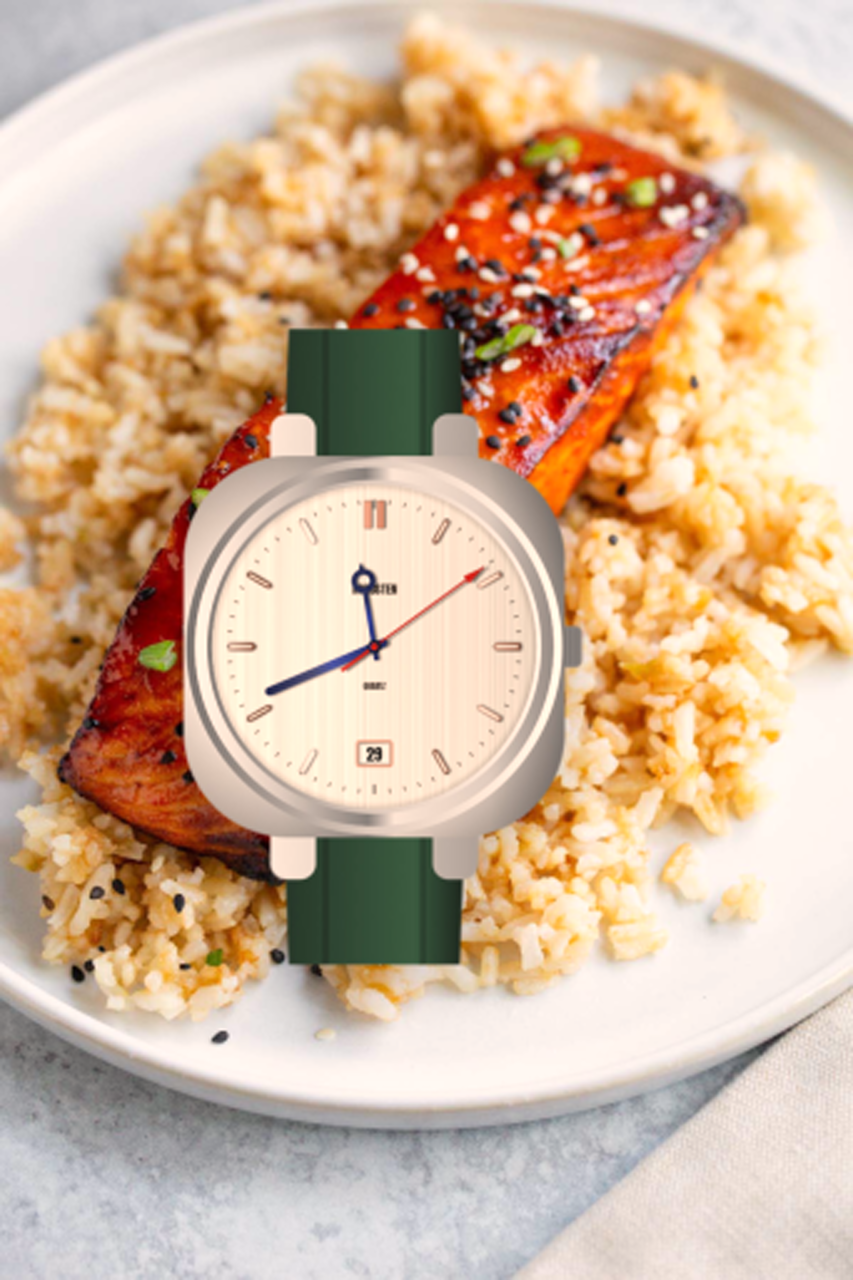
11:41:09
